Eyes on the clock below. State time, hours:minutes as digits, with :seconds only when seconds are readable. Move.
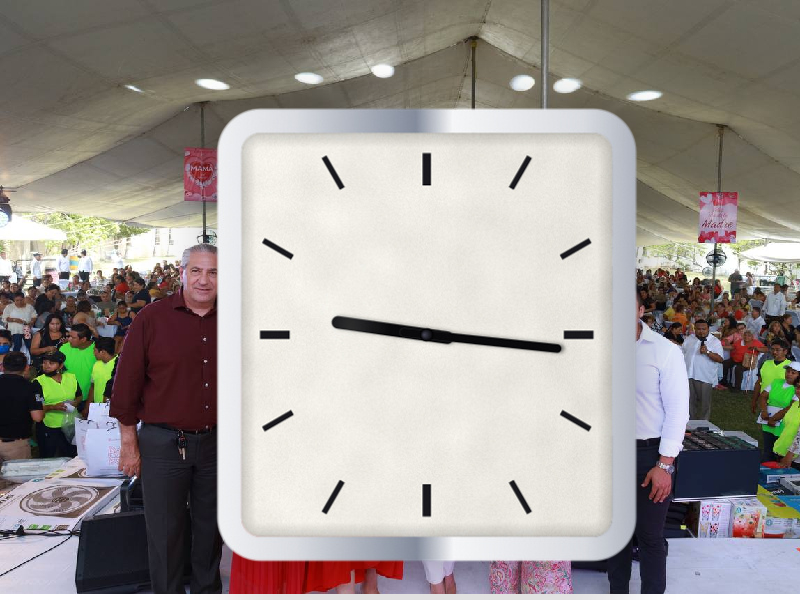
9:16
